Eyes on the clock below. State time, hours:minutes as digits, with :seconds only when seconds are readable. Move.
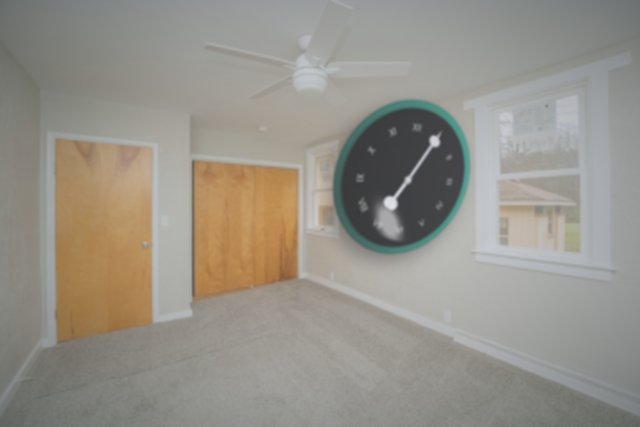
7:05
